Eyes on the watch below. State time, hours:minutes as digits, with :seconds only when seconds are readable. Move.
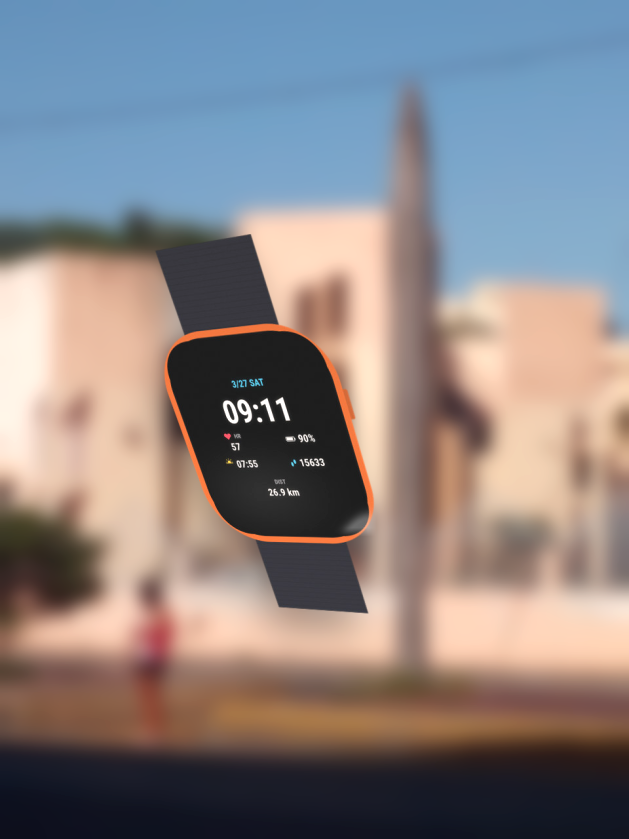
9:11
